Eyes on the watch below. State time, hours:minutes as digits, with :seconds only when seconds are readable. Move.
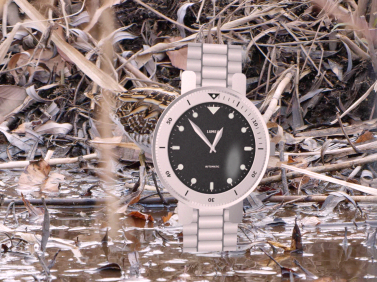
12:53
